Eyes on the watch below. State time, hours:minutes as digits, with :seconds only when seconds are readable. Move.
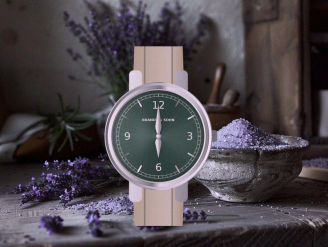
6:00
